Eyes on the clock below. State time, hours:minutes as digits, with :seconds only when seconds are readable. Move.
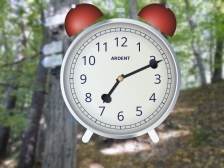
7:11
